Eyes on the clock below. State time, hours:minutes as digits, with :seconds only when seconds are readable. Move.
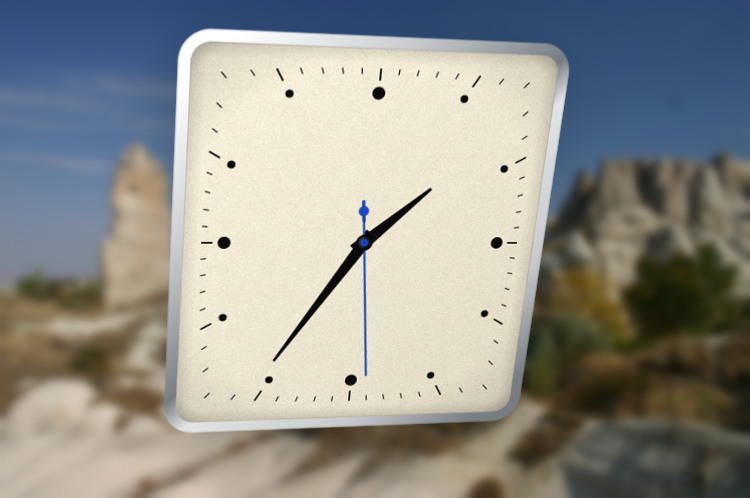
1:35:29
